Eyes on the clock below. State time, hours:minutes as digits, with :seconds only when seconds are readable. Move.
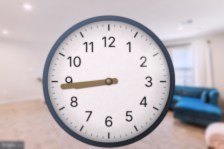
8:44
